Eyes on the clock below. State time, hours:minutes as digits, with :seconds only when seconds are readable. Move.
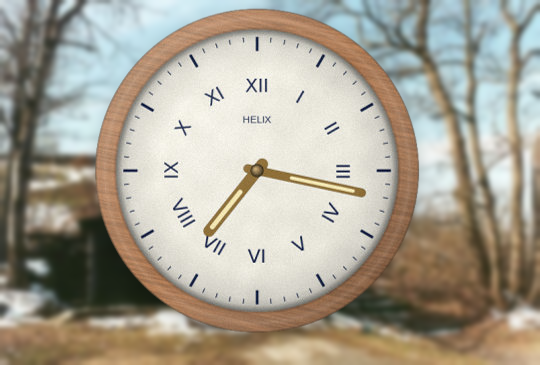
7:17
